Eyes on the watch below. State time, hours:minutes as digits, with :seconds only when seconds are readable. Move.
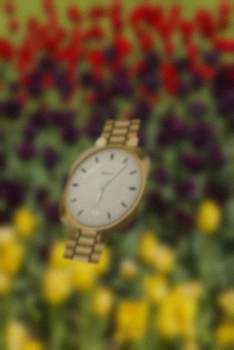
6:06
